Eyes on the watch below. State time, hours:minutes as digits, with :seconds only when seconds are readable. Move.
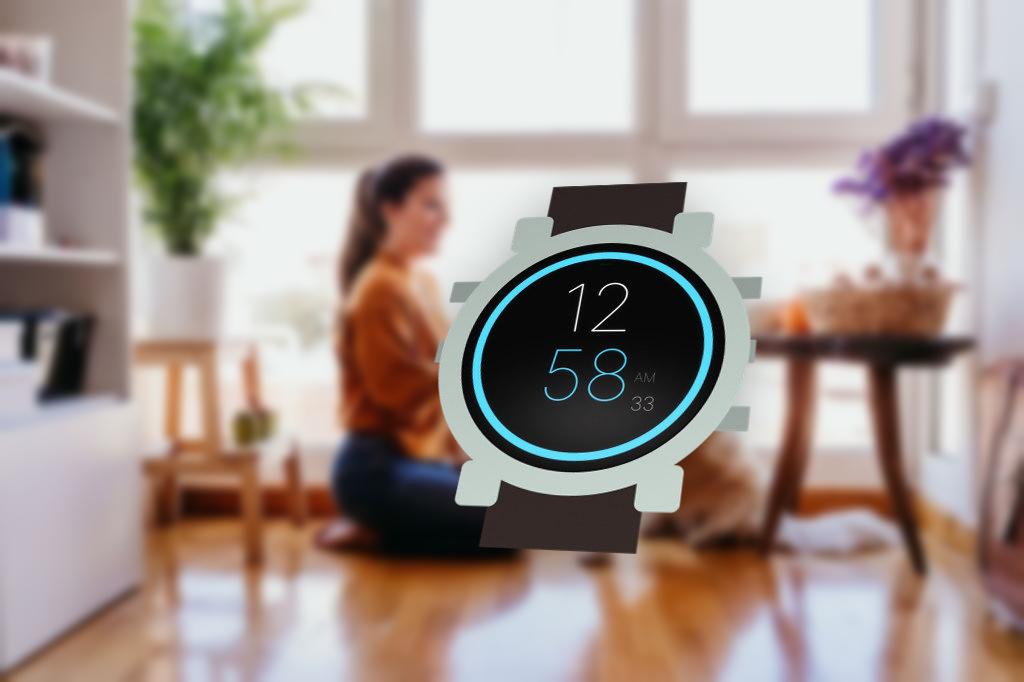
12:58:33
